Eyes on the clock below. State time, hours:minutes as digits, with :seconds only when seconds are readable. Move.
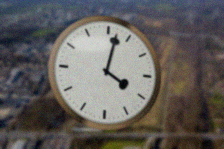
4:02
